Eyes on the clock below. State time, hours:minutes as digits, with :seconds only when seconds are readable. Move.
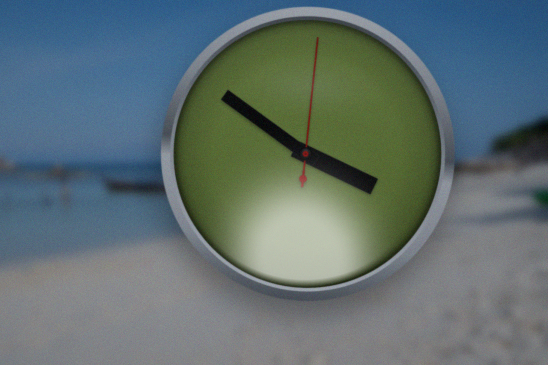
3:51:01
